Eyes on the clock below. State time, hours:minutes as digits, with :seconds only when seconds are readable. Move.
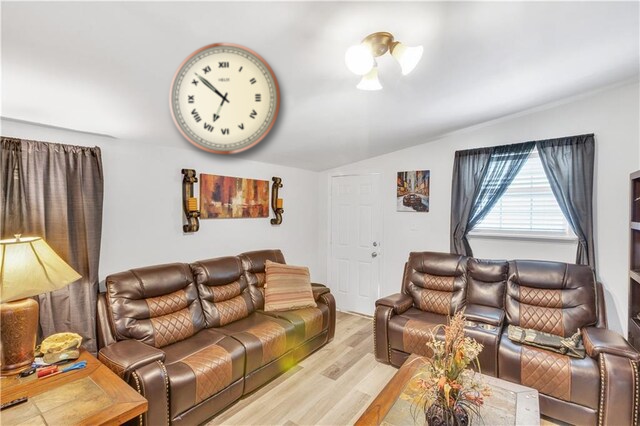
6:52
